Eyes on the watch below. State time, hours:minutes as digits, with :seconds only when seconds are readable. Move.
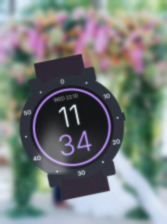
11:34
